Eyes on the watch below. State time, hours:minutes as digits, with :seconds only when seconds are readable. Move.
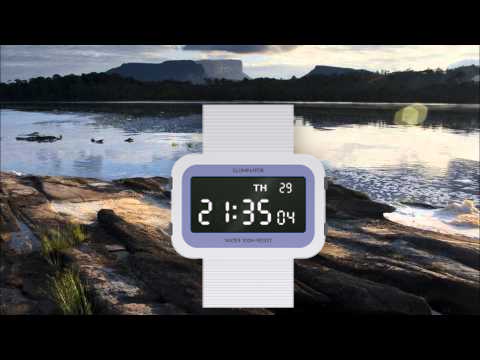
21:35:04
